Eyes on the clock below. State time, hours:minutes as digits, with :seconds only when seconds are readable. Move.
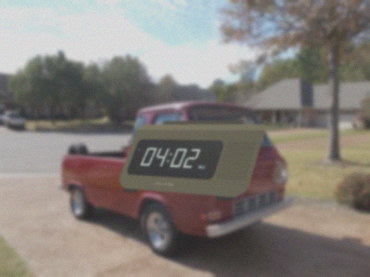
4:02
